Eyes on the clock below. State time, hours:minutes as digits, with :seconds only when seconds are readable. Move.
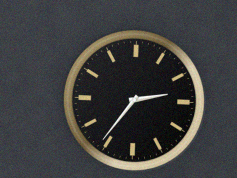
2:36
